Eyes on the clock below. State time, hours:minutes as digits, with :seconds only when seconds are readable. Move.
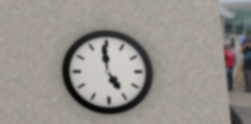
4:59
